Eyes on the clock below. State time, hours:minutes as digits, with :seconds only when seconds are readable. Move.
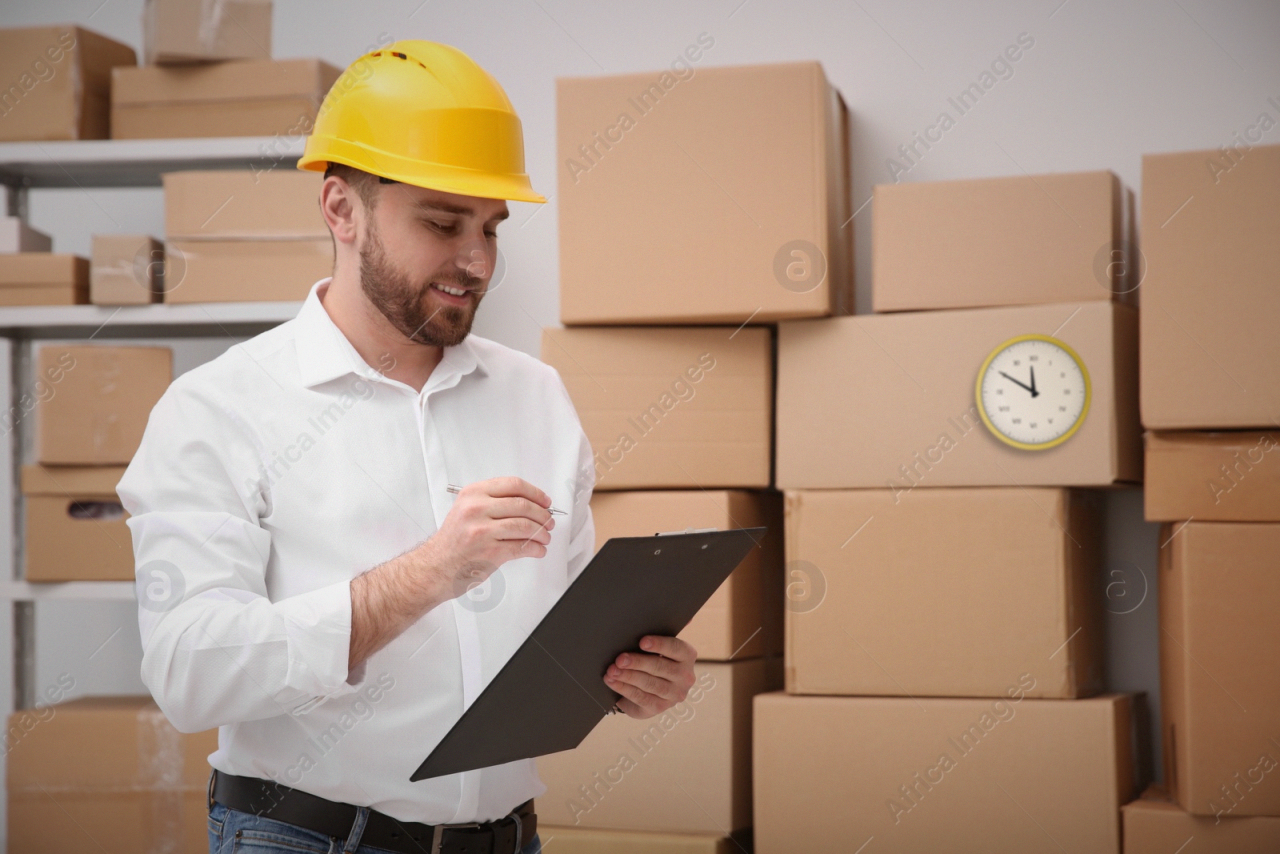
11:50
